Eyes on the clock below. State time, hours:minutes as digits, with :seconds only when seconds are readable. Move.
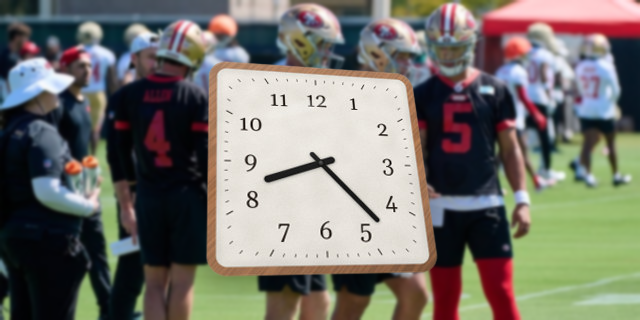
8:23
